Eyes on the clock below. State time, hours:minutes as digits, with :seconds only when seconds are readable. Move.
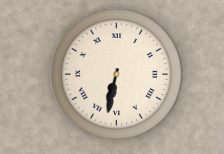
6:32
